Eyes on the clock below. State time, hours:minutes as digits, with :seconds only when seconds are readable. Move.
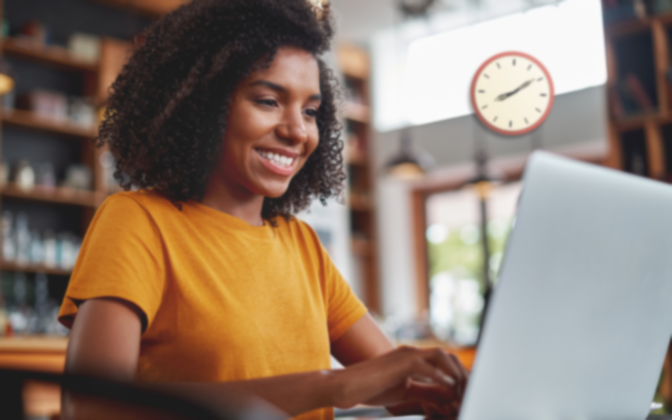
8:09
